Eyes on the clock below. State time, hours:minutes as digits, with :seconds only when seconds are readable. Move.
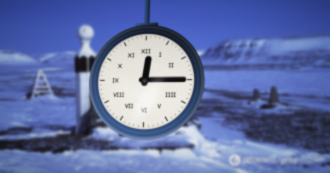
12:15
